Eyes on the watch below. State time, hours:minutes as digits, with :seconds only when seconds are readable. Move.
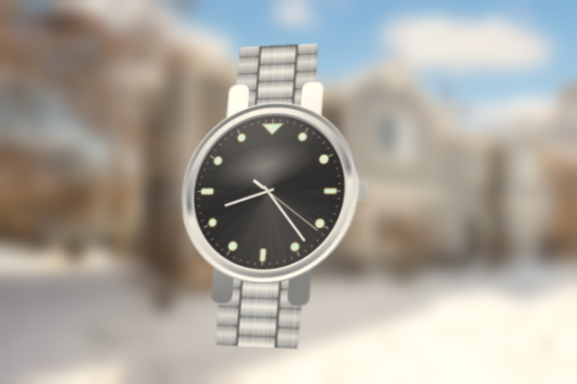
8:23:21
